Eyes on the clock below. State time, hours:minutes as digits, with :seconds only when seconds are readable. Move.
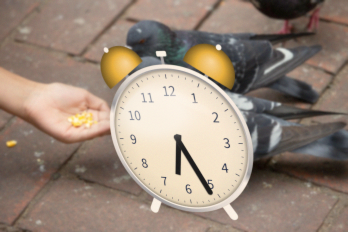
6:26
